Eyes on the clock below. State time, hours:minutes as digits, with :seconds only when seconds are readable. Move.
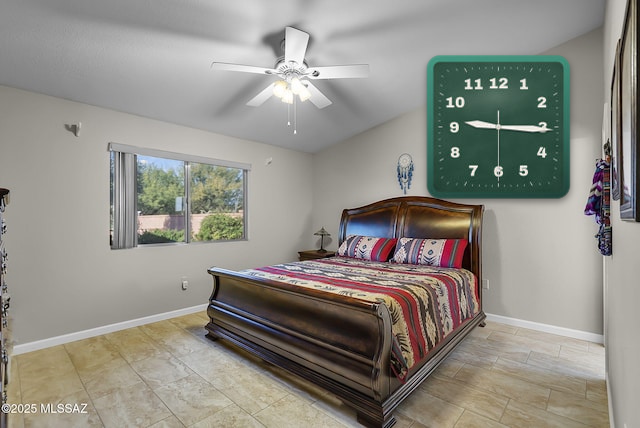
9:15:30
